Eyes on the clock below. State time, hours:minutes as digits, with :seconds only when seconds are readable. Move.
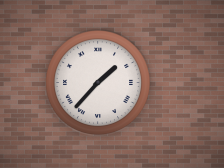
1:37
